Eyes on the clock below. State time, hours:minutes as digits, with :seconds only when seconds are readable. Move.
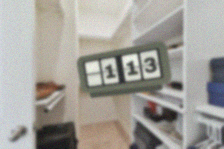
1:13
